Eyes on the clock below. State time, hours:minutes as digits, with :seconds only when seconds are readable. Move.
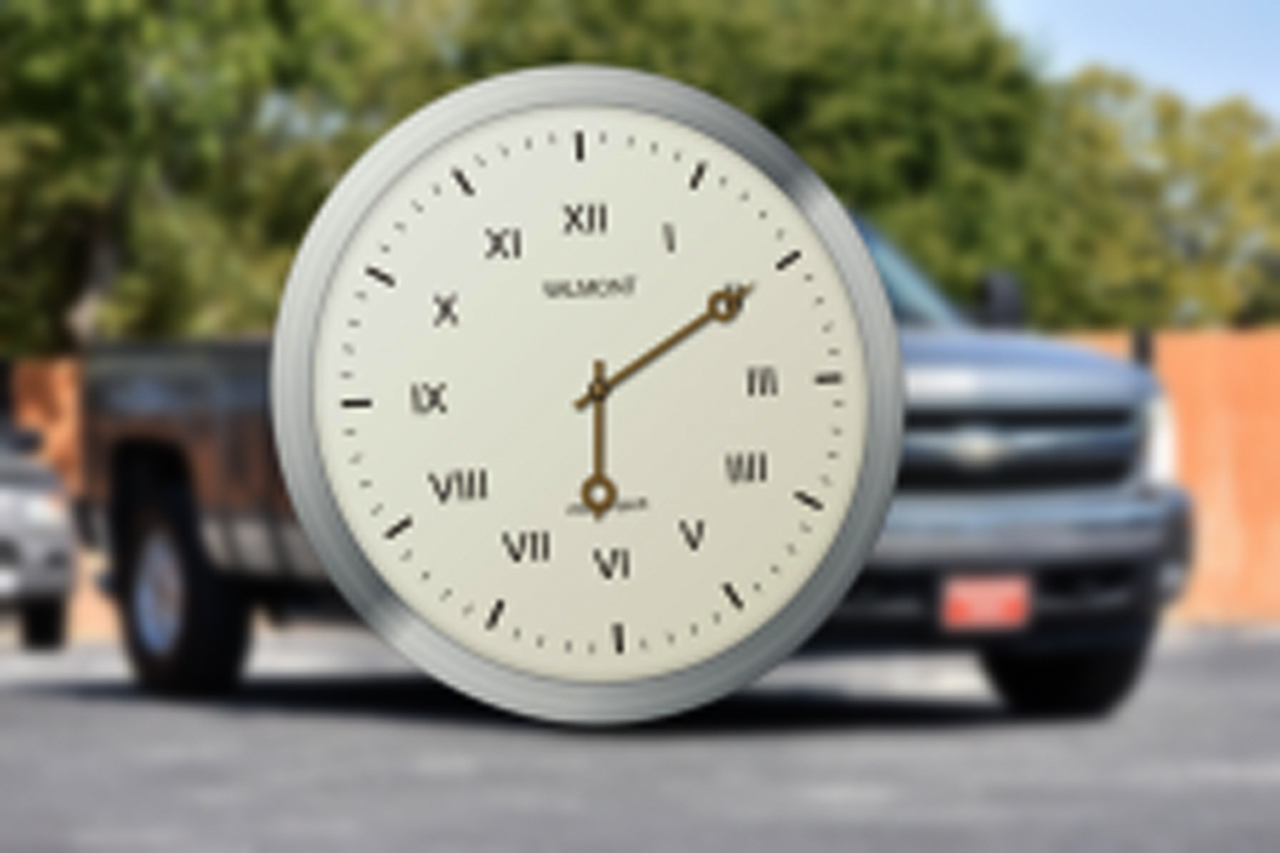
6:10
